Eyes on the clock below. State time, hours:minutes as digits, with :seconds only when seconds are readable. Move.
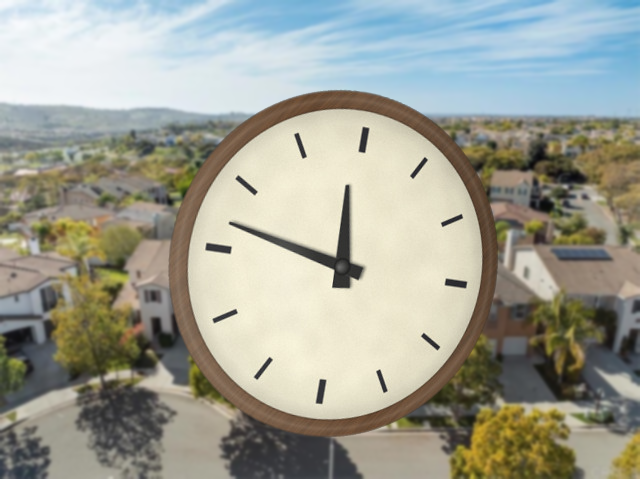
11:47
